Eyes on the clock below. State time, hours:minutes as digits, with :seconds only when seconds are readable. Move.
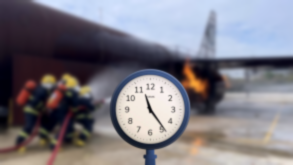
11:24
